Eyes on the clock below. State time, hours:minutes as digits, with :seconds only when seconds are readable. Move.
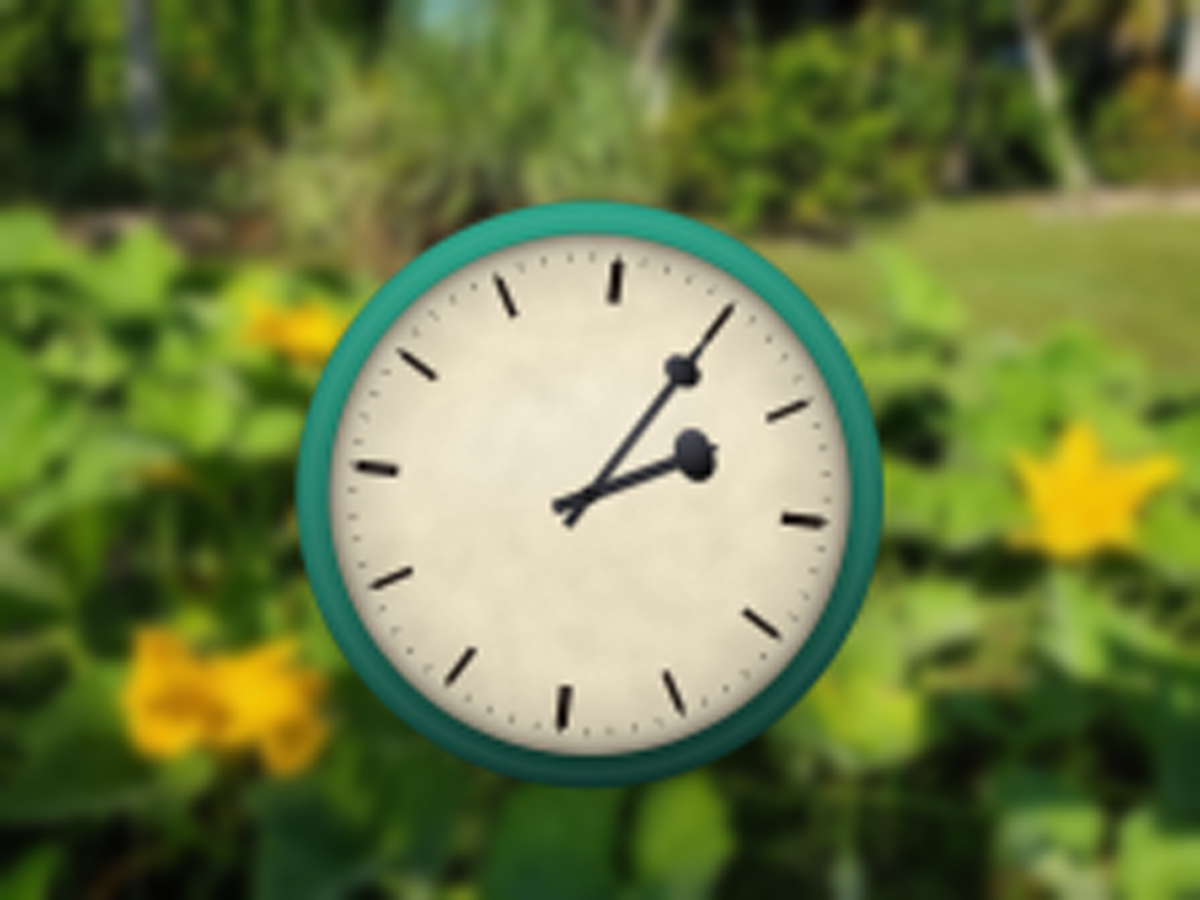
2:05
